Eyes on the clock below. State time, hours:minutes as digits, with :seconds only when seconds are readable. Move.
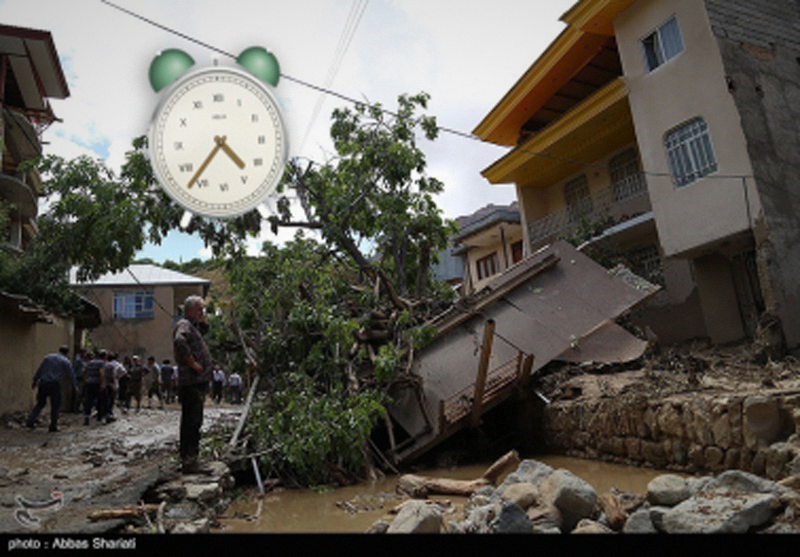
4:37
